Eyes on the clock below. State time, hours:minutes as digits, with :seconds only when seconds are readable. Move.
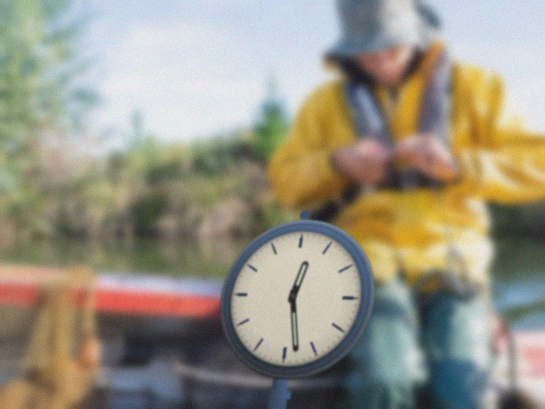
12:28
